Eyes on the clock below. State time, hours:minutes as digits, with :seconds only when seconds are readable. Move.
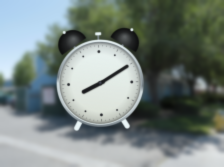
8:10
